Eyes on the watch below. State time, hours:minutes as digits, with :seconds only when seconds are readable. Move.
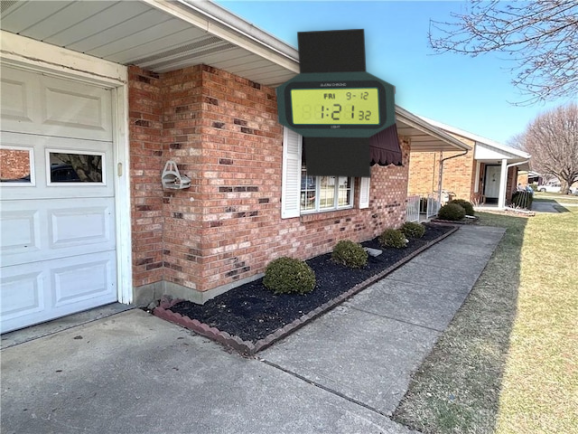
1:21:32
